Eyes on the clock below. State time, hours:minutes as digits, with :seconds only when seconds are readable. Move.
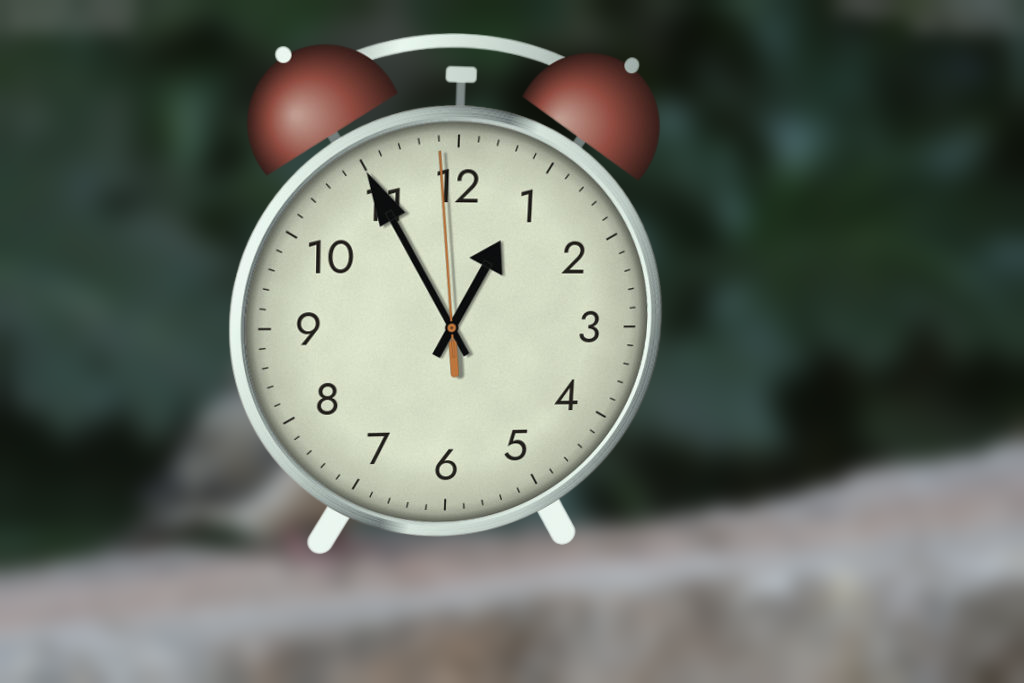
12:54:59
